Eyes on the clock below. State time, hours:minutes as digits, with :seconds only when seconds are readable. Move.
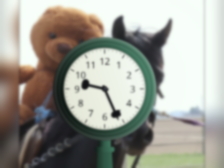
9:26
